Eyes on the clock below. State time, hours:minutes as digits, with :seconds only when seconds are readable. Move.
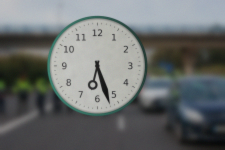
6:27
